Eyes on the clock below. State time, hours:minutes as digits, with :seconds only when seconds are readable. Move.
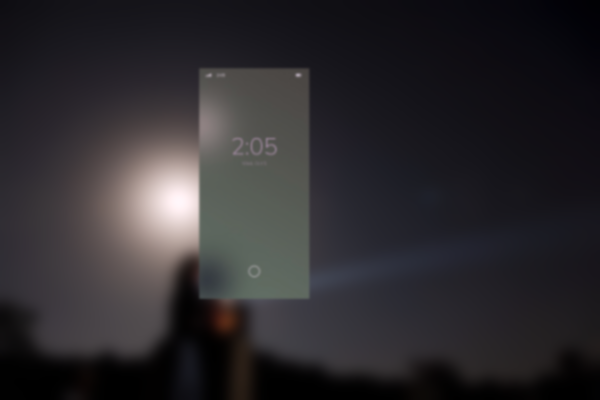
2:05
